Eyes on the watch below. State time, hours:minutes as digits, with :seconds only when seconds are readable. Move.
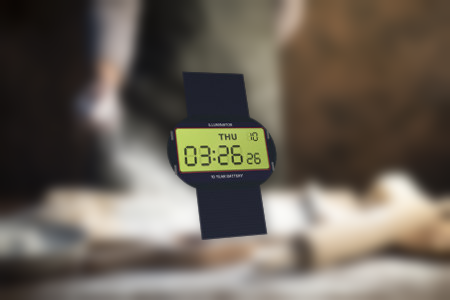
3:26:26
